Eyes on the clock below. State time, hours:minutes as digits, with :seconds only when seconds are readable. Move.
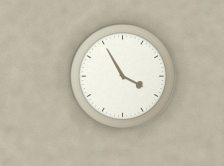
3:55
